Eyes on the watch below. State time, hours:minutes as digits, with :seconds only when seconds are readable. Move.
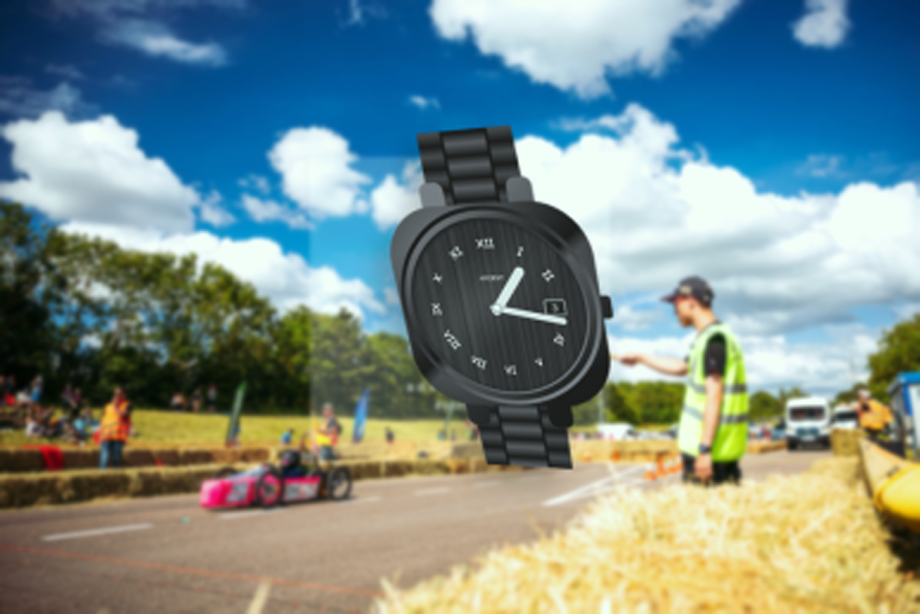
1:17
